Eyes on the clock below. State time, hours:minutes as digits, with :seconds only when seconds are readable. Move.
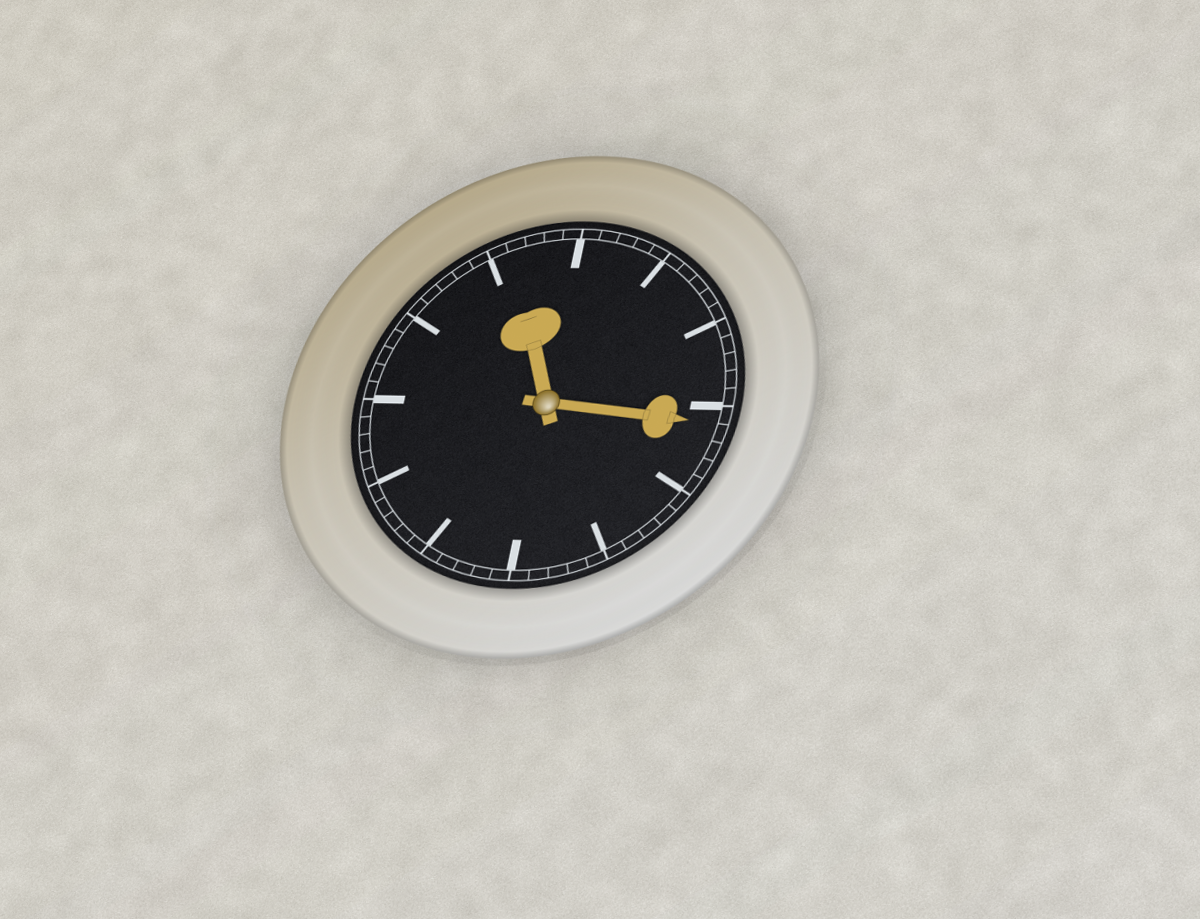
11:16
